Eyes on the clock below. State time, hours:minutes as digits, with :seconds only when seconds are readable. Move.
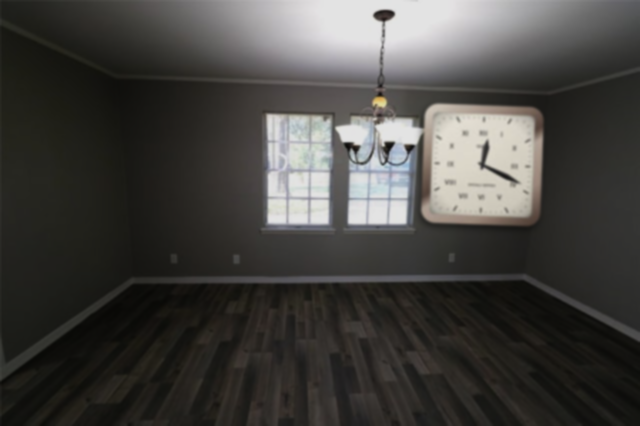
12:19
